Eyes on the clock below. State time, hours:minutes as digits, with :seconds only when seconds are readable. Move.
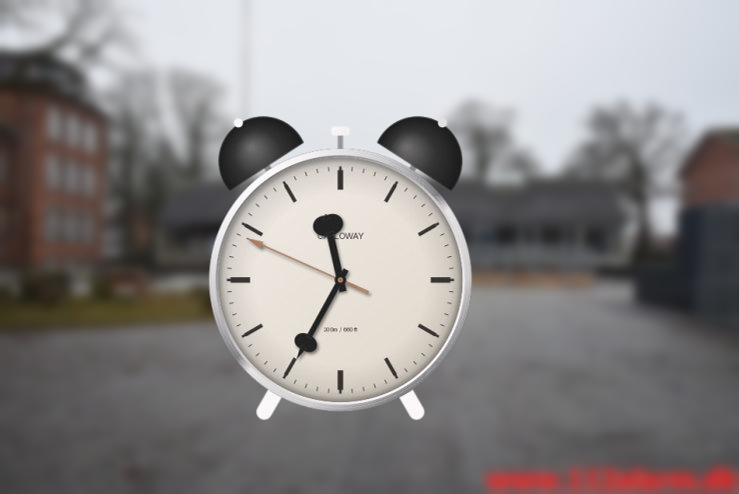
11:34:49
